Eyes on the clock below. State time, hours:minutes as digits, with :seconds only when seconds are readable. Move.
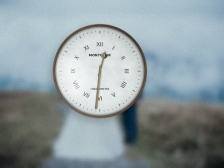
12:31
